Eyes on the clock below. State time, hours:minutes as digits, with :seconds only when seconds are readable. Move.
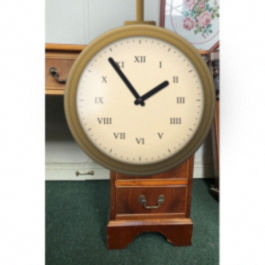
1:54
